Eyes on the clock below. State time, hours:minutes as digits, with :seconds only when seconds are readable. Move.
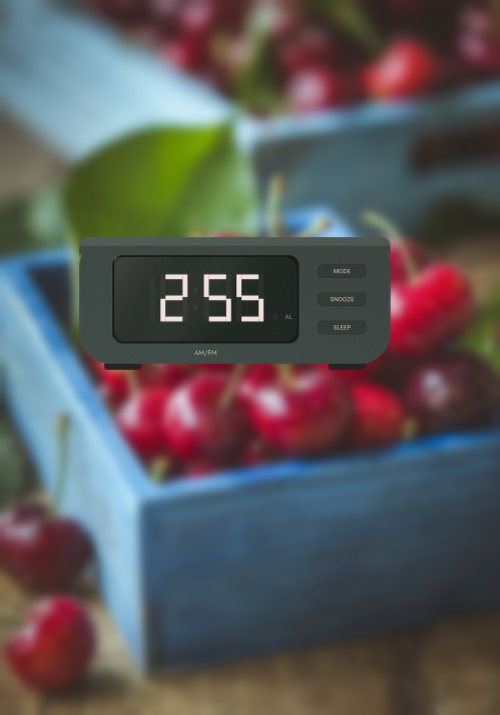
2:55
